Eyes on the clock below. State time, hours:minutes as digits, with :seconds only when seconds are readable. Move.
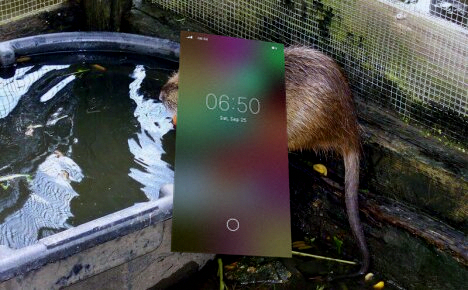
6:50
